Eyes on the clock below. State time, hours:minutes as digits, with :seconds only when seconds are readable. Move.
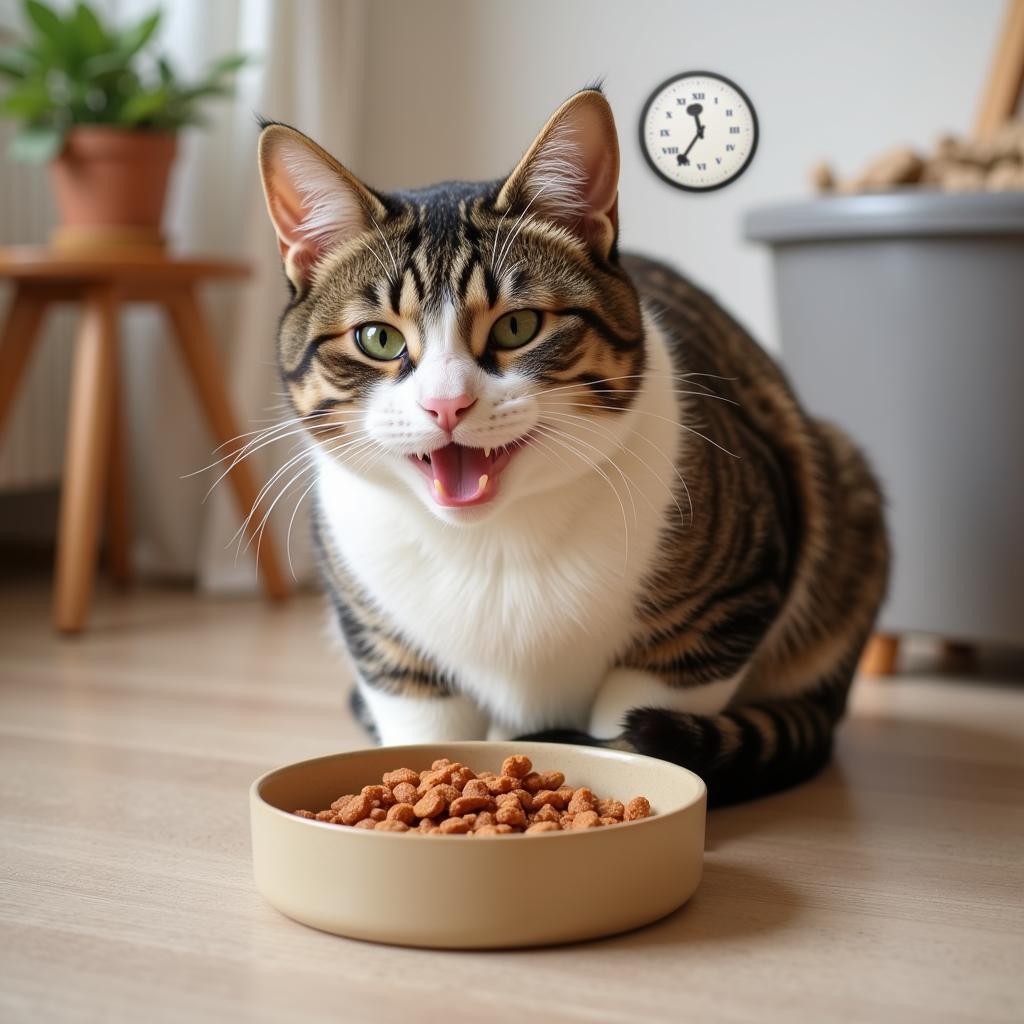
11:36
